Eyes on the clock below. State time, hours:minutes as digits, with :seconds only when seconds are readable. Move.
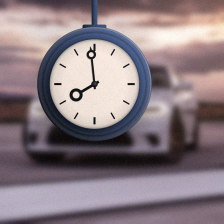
7:59
